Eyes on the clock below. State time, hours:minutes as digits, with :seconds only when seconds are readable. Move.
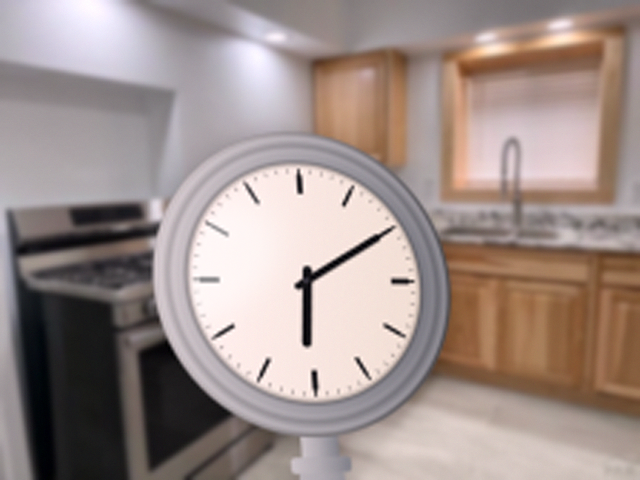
6:10
